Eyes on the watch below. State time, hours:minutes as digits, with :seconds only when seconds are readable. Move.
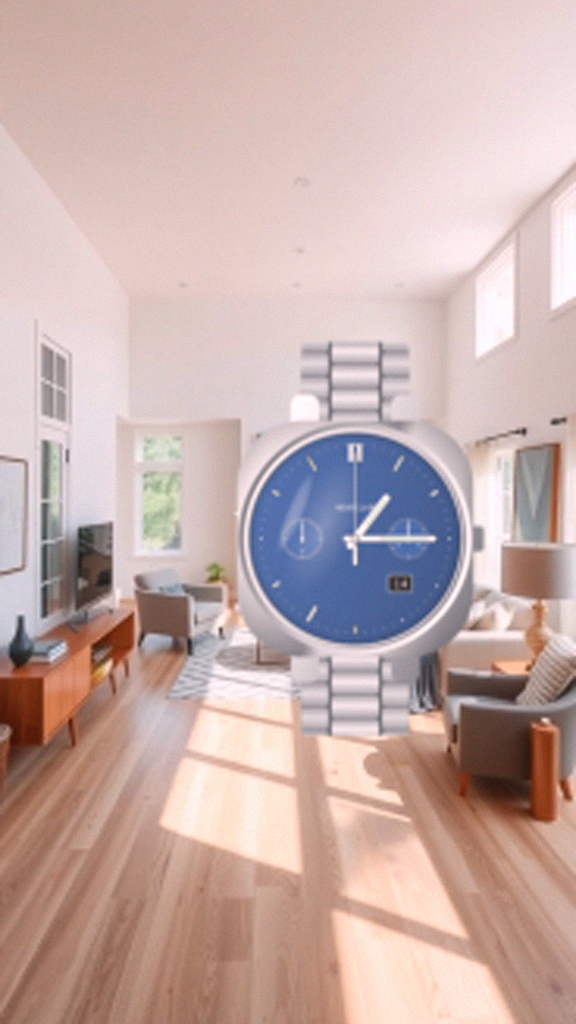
1:15
